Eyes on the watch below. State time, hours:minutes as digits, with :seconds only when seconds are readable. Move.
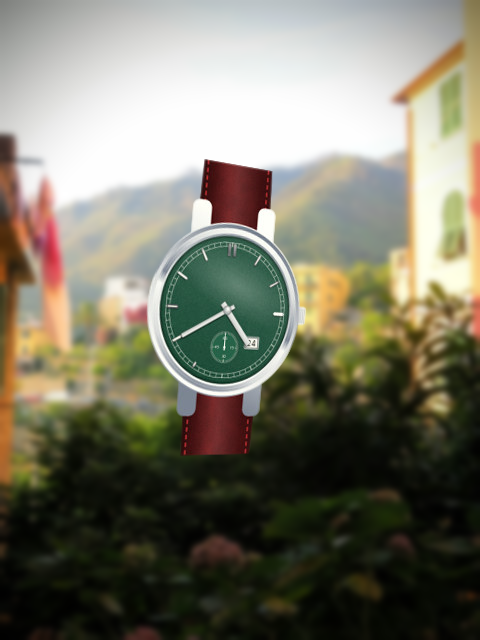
4:40
